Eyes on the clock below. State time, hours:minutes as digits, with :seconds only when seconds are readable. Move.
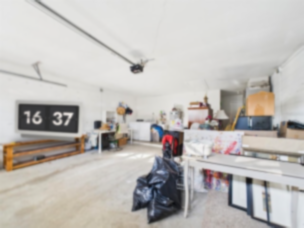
16:37
